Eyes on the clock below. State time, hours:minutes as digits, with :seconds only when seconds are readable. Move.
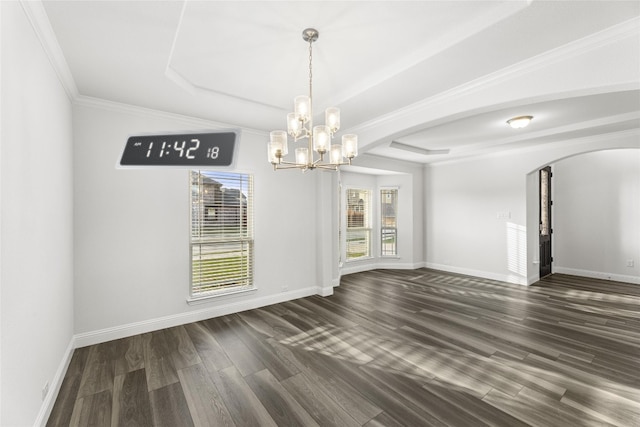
11:42:18
